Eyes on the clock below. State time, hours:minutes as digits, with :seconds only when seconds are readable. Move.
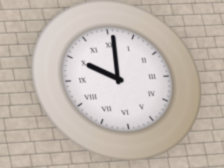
10:01
